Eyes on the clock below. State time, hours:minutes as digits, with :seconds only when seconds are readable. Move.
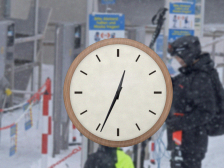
12:34
